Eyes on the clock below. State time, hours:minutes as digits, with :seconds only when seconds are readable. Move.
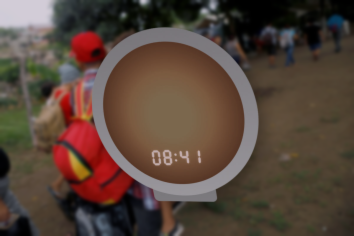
8:41
